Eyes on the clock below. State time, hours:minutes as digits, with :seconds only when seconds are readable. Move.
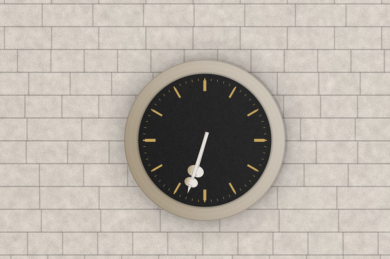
6:33
